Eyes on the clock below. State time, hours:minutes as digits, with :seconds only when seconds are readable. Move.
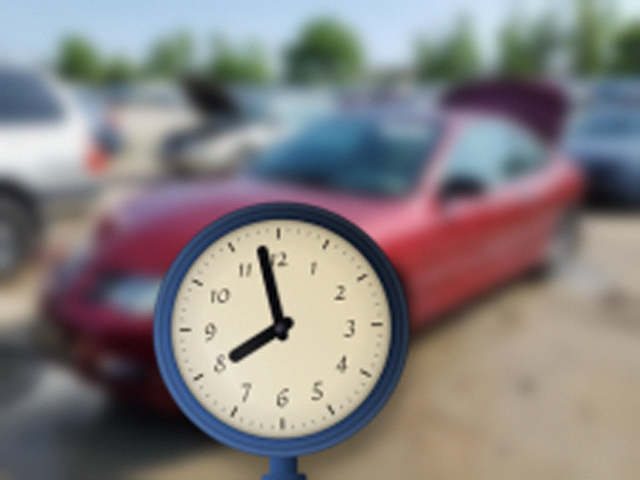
7:58
